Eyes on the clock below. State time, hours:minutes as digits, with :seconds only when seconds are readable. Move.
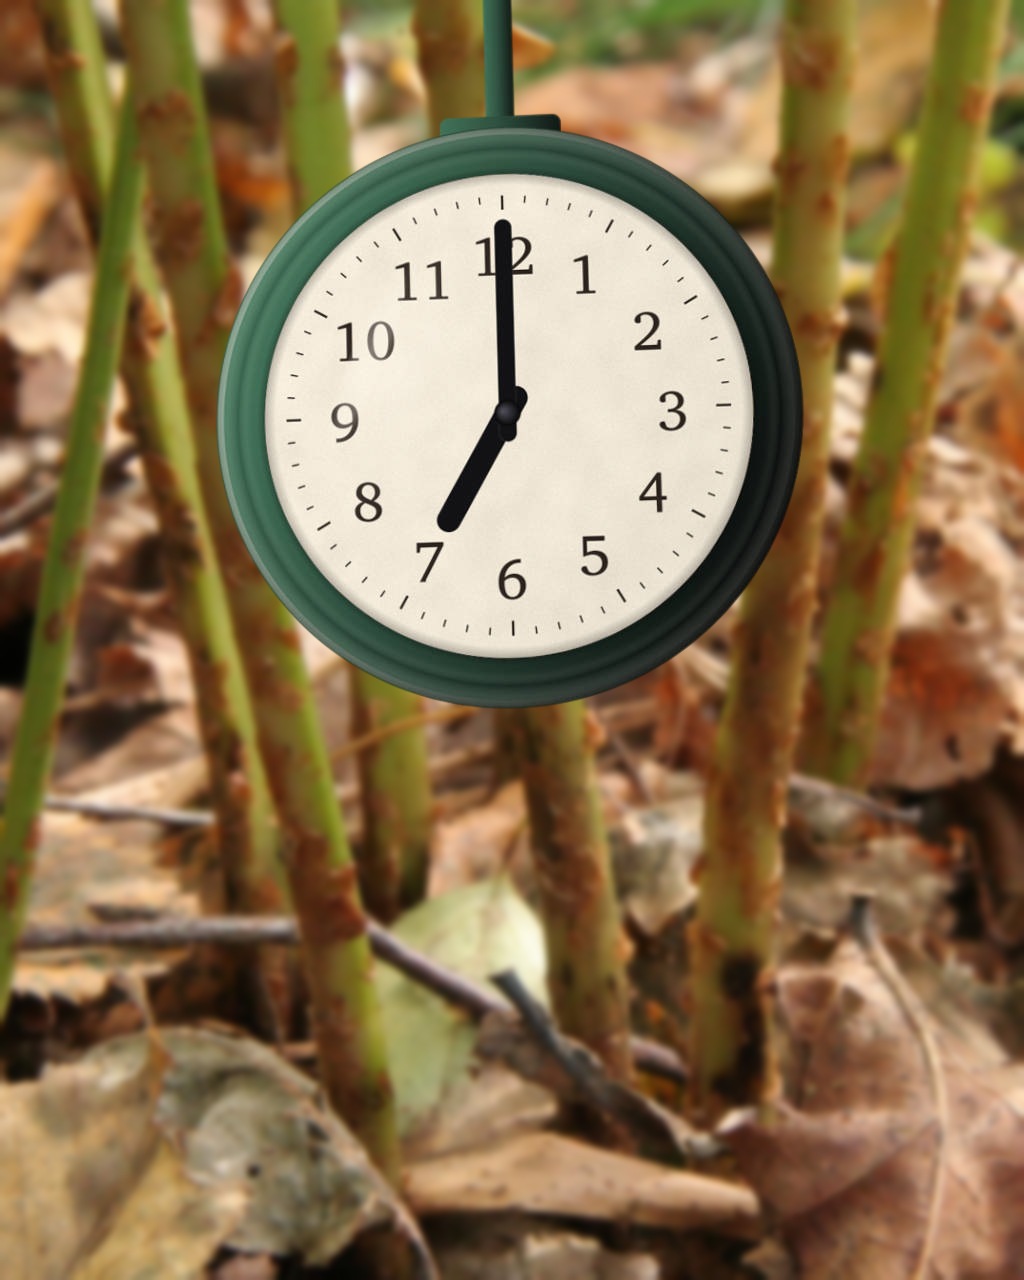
7:00
